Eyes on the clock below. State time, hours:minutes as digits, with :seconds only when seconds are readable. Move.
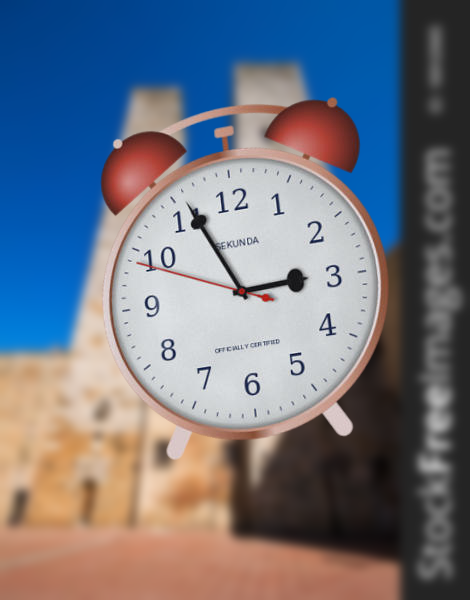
2:55:49
